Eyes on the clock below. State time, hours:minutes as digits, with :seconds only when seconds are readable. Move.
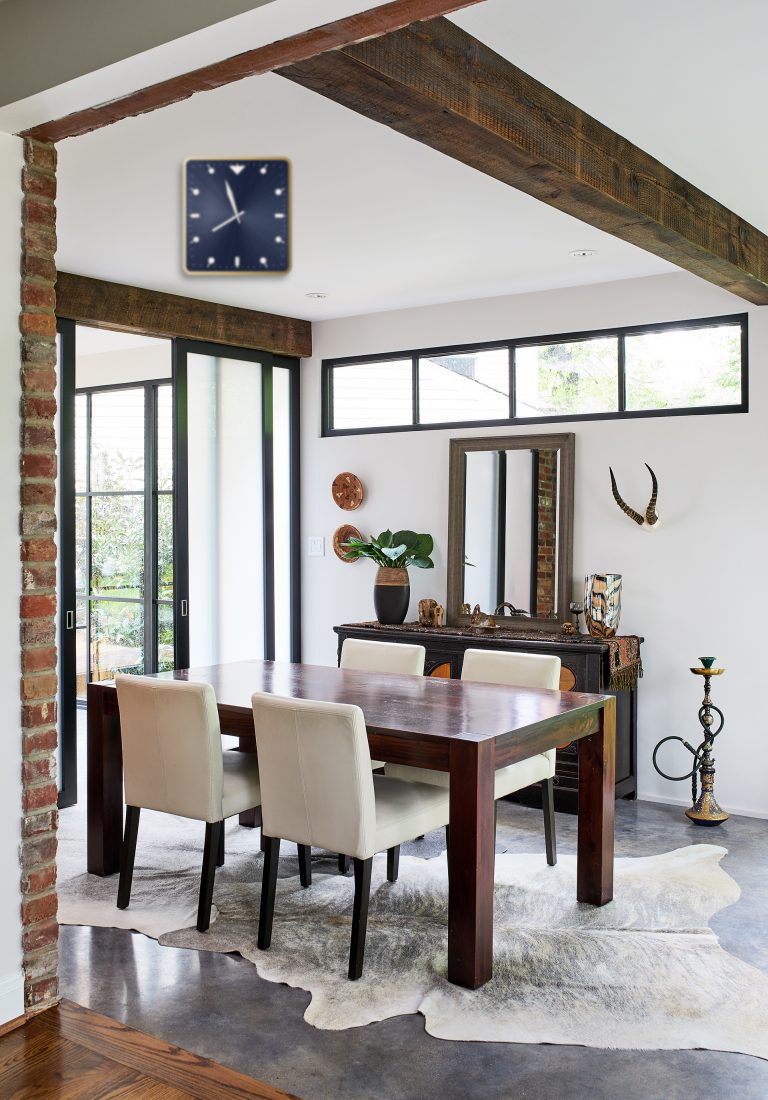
7:57
